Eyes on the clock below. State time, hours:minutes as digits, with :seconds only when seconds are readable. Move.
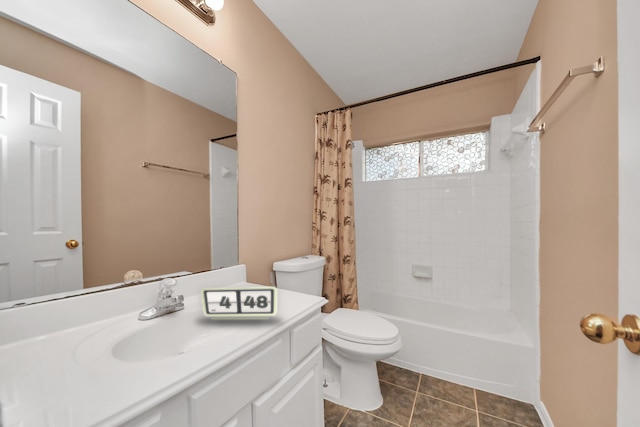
4:48
